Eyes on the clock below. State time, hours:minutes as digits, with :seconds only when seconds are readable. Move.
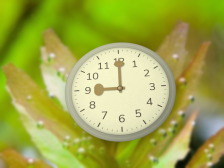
9:00
